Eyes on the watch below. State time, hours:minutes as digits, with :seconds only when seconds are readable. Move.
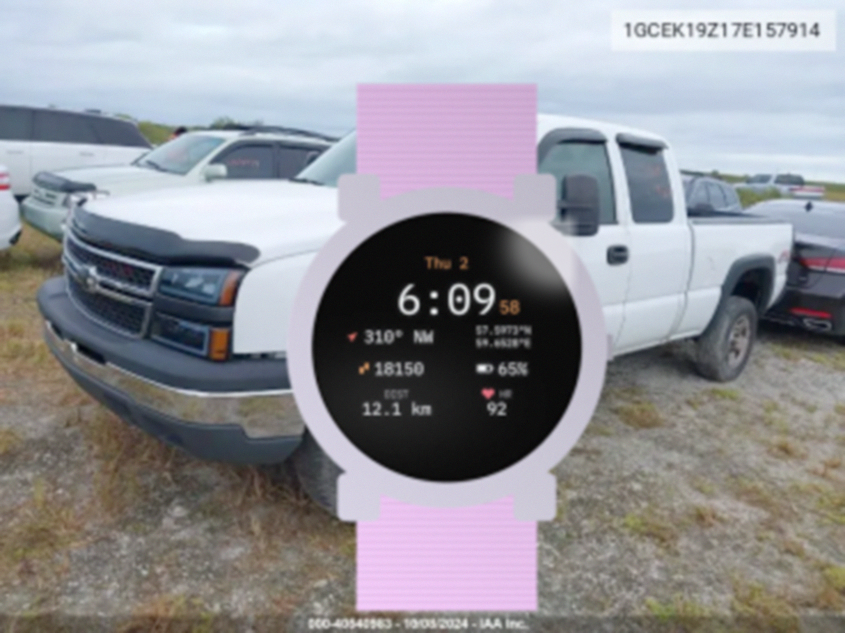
6:09
